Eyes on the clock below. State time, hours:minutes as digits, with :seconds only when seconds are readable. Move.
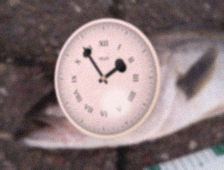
1:54
